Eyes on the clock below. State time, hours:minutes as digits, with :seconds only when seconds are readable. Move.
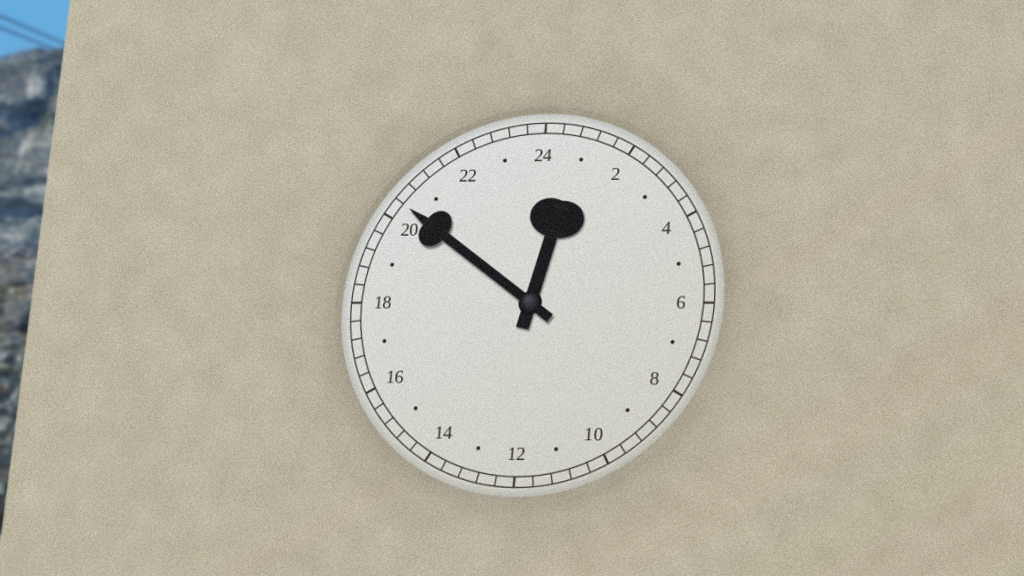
0:51
